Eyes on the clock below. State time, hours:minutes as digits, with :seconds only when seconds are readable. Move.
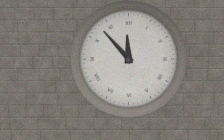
11:53
